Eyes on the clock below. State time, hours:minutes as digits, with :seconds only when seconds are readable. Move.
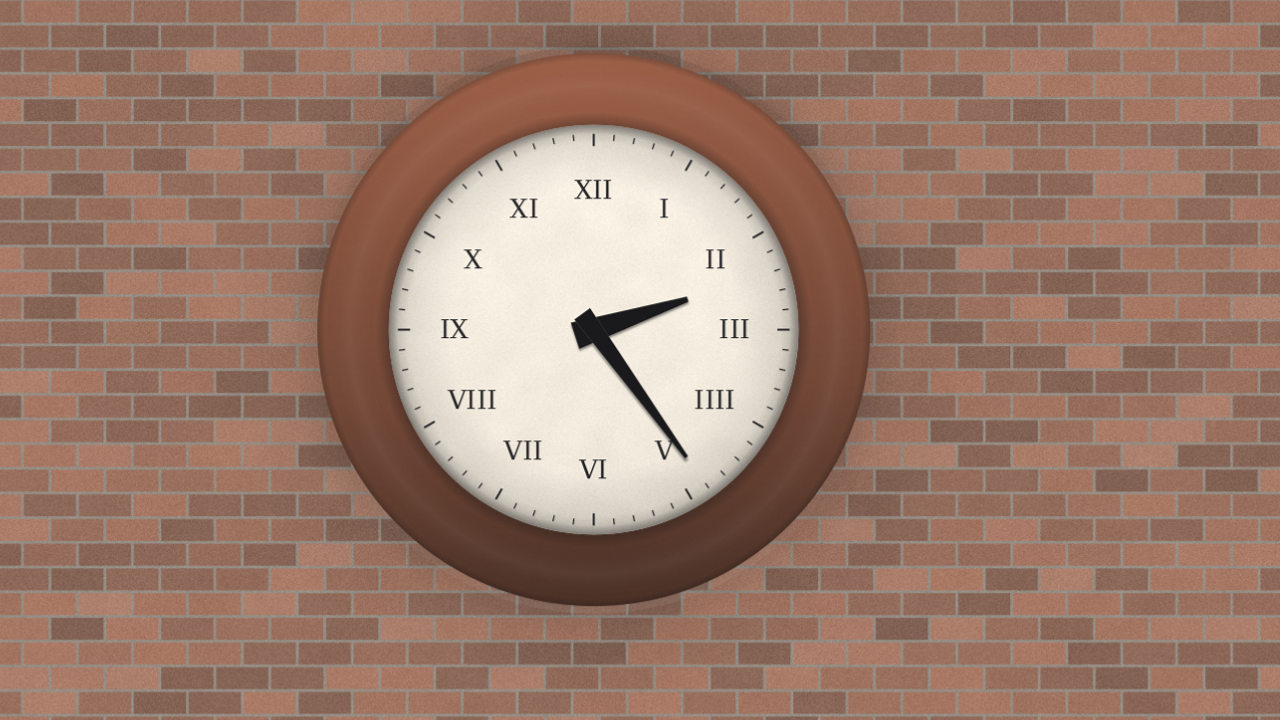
2:24
